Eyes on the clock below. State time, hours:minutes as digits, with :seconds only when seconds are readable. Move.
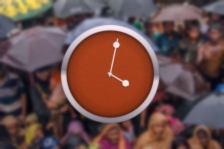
4:02
